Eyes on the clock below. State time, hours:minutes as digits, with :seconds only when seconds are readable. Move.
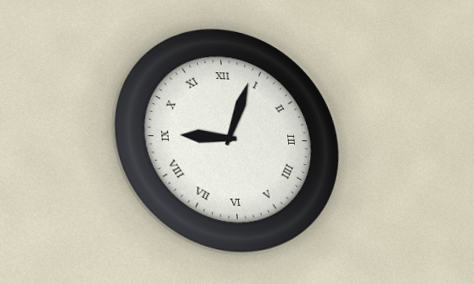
9:04
